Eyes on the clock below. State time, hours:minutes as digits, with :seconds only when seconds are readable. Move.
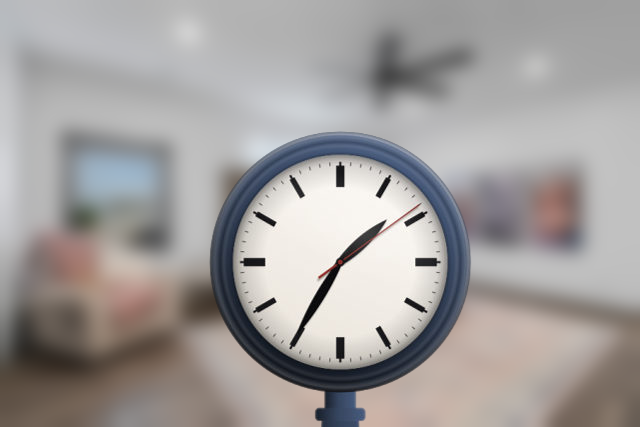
1:35:09
